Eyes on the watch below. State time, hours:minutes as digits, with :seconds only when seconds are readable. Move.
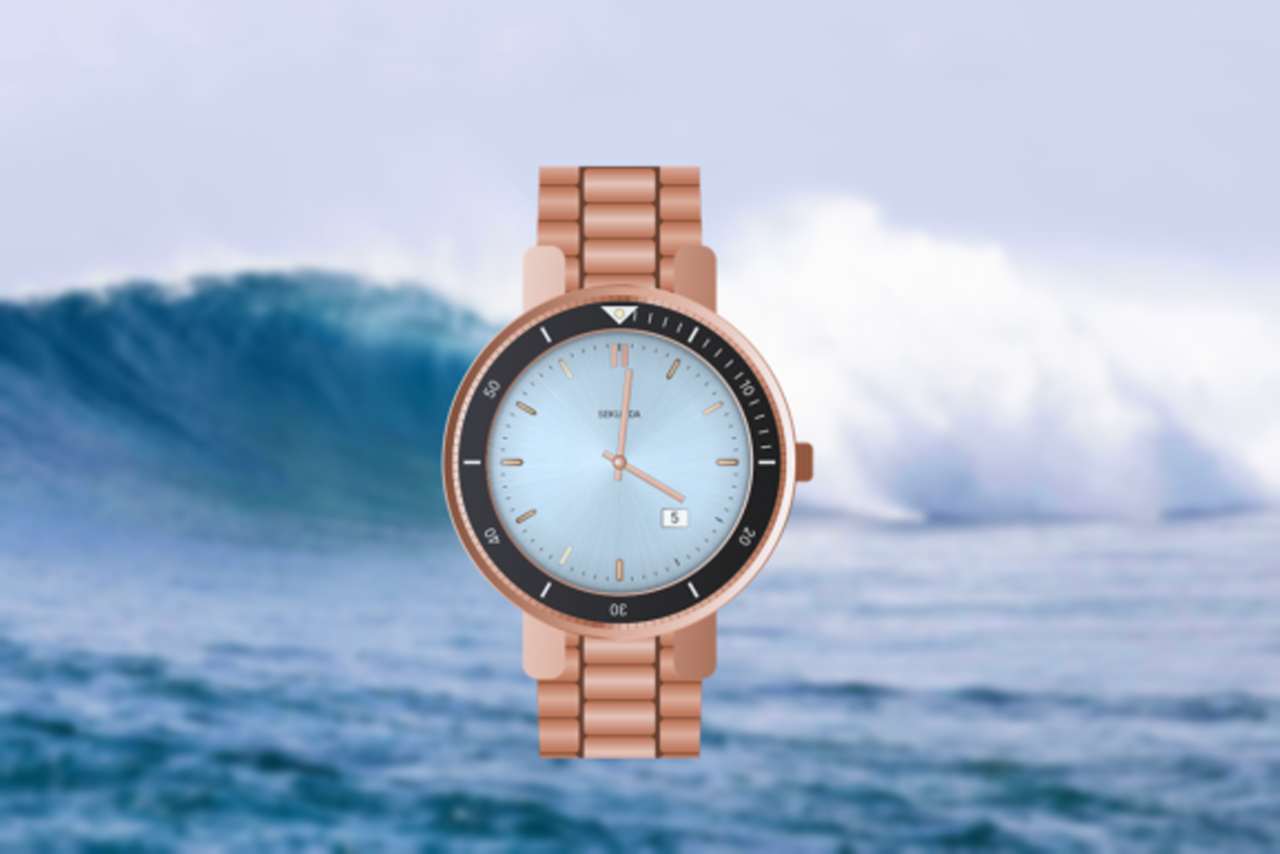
4:01
